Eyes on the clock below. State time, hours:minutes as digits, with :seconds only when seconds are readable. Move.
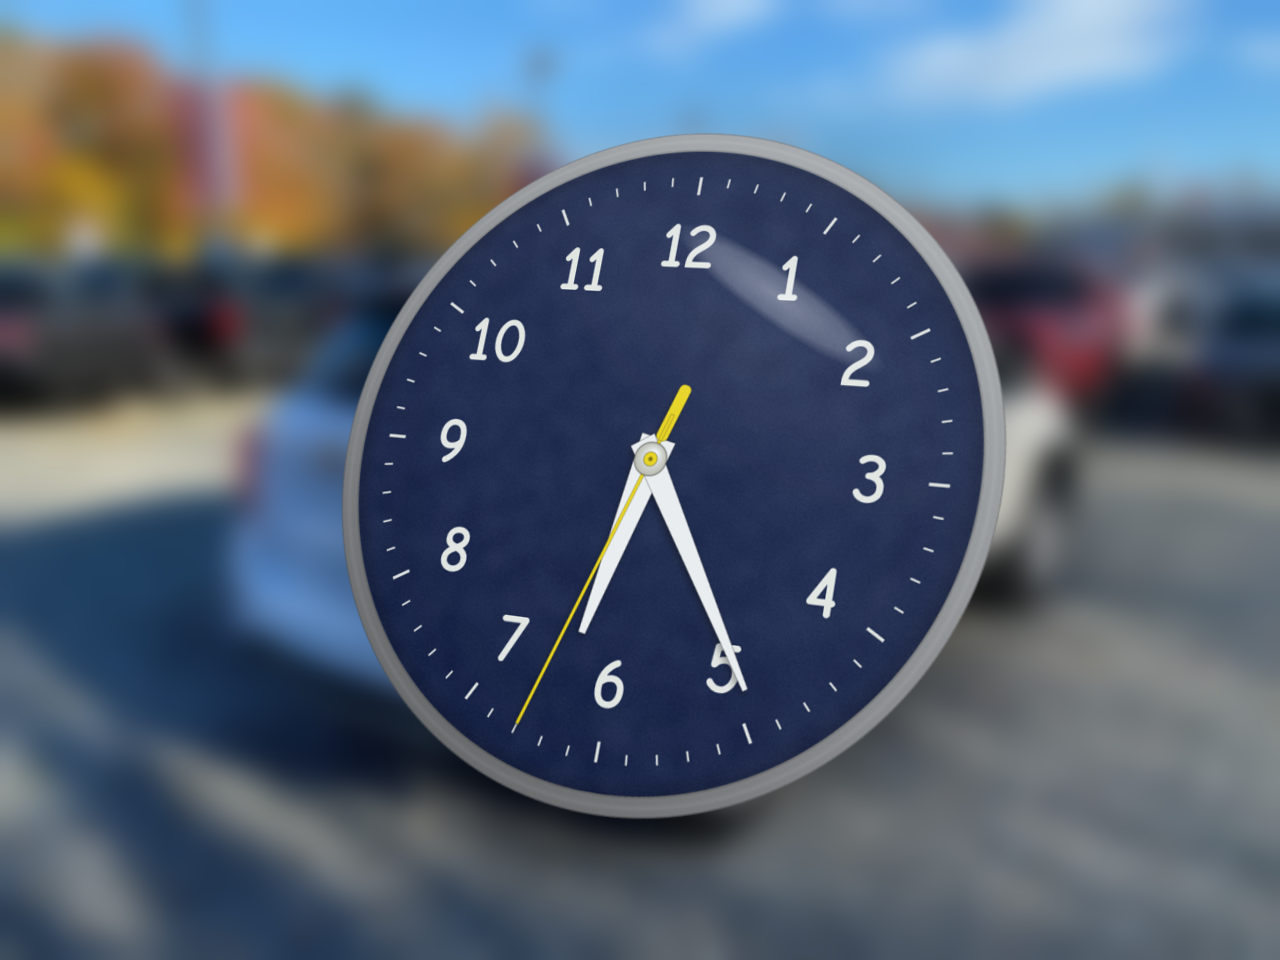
6:24:33
